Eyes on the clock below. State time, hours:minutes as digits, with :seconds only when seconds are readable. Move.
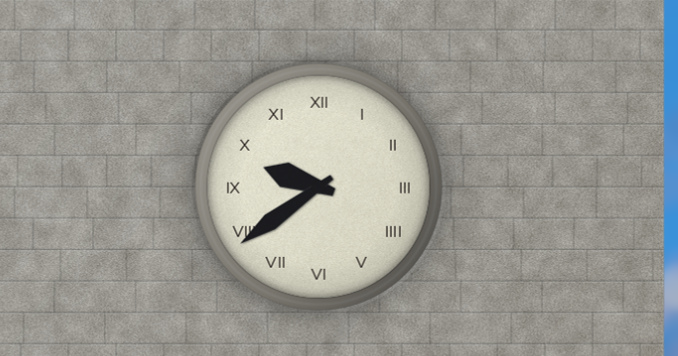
9:39
